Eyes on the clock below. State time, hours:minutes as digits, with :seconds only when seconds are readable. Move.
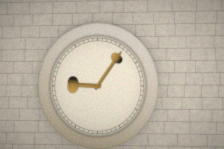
9:06
